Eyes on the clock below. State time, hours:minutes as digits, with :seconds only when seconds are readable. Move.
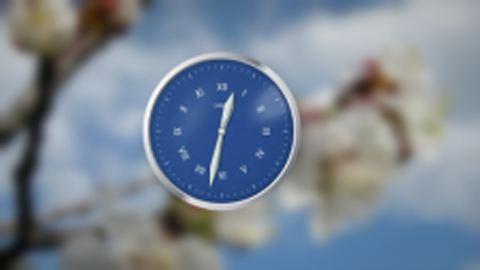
12:32
